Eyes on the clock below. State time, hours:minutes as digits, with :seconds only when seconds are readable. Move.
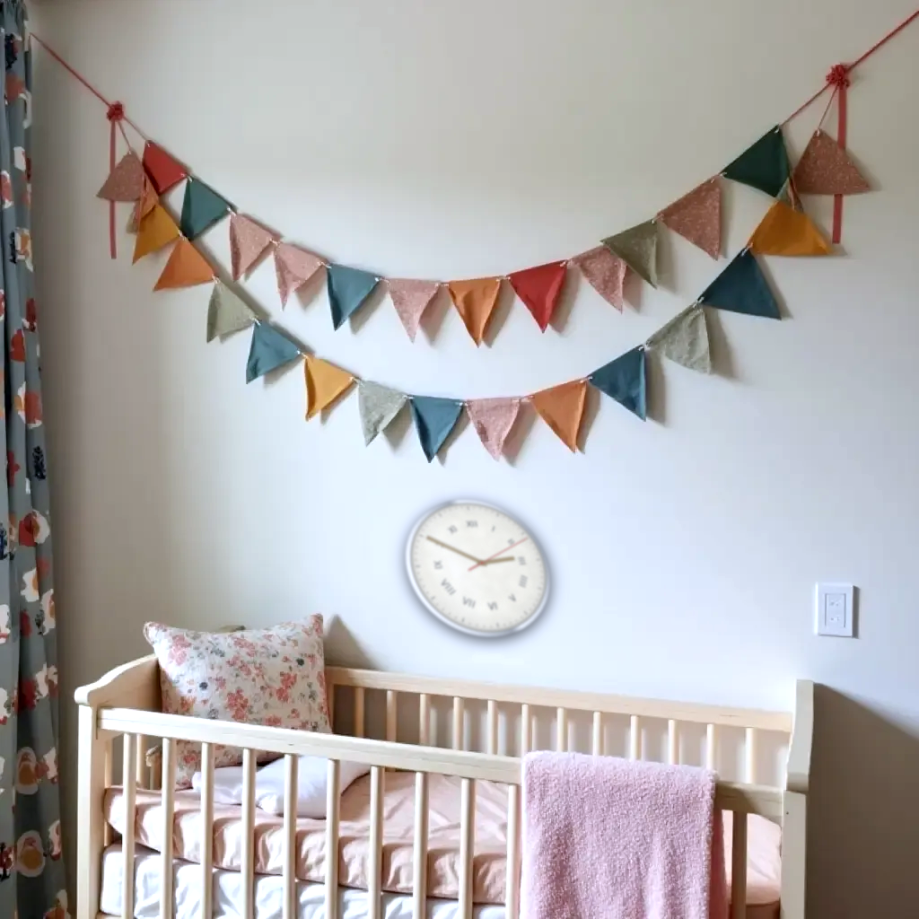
2:50:11
